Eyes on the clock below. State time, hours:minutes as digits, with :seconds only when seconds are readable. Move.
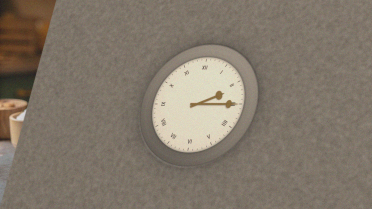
2:15
